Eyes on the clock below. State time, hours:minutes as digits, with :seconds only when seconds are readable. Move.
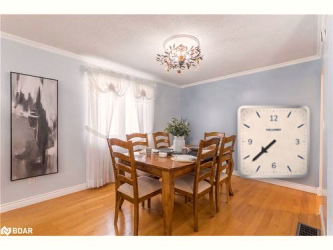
7:38
